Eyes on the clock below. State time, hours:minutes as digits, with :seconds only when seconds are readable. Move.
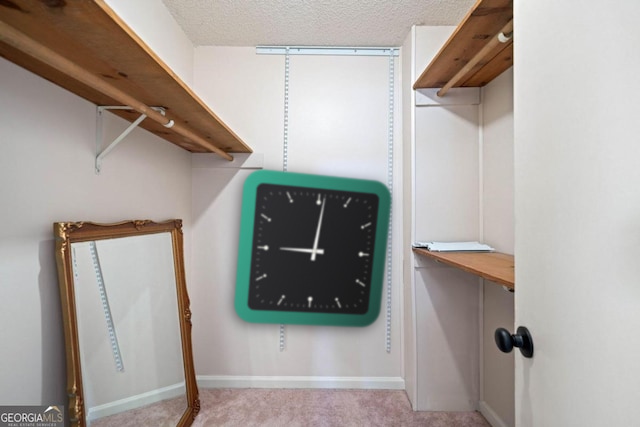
9:01
